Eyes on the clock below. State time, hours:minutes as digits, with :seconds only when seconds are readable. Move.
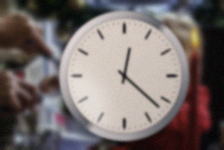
12:22
